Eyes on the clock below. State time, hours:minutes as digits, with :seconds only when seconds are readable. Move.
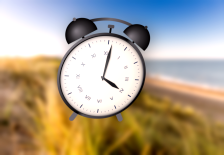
4:01
